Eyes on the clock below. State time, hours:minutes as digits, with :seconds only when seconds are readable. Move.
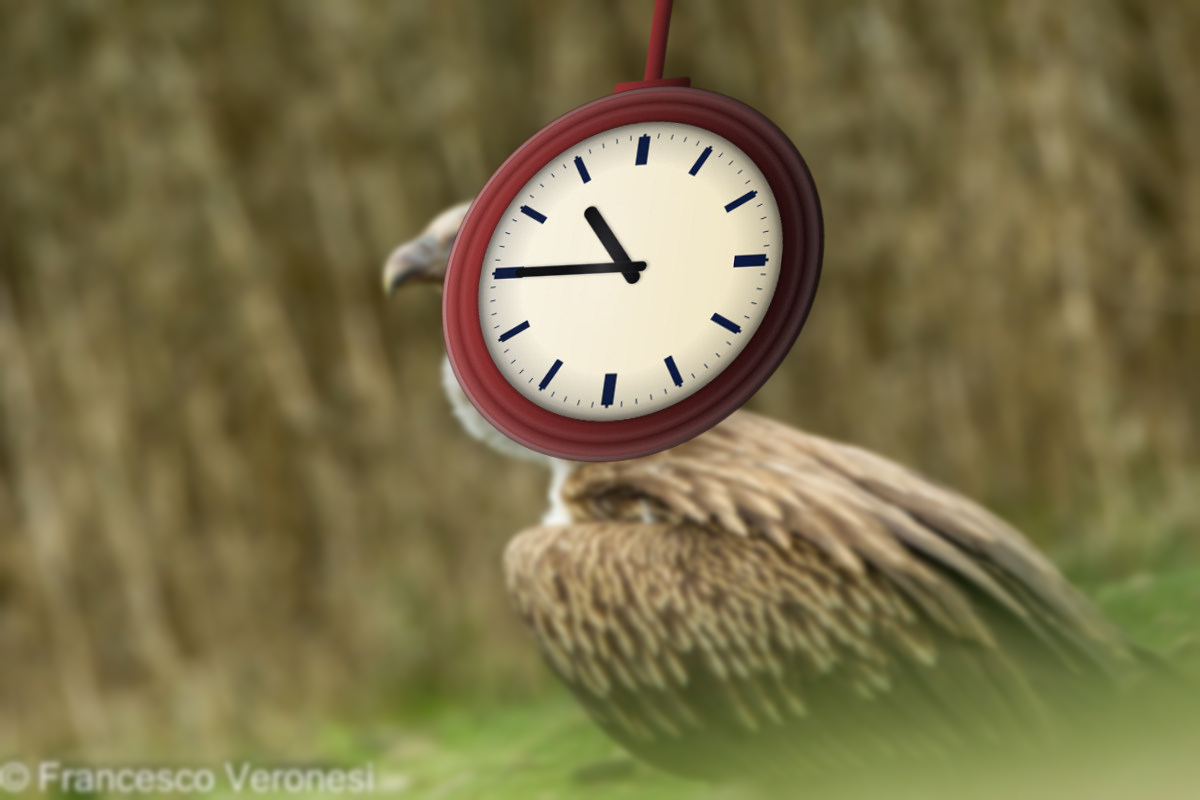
10:45
